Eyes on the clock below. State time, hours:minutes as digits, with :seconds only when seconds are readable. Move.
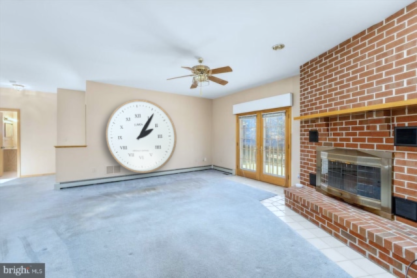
2:06
